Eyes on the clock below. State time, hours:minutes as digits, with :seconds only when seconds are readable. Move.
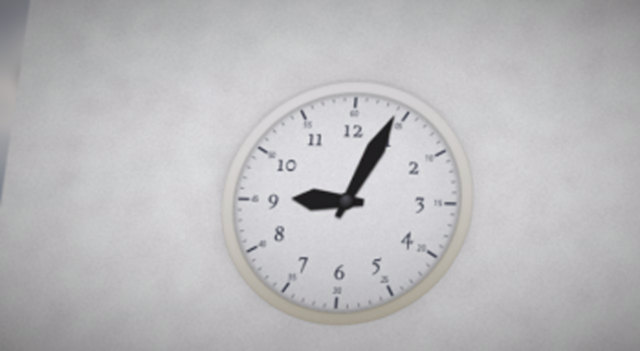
9:04
